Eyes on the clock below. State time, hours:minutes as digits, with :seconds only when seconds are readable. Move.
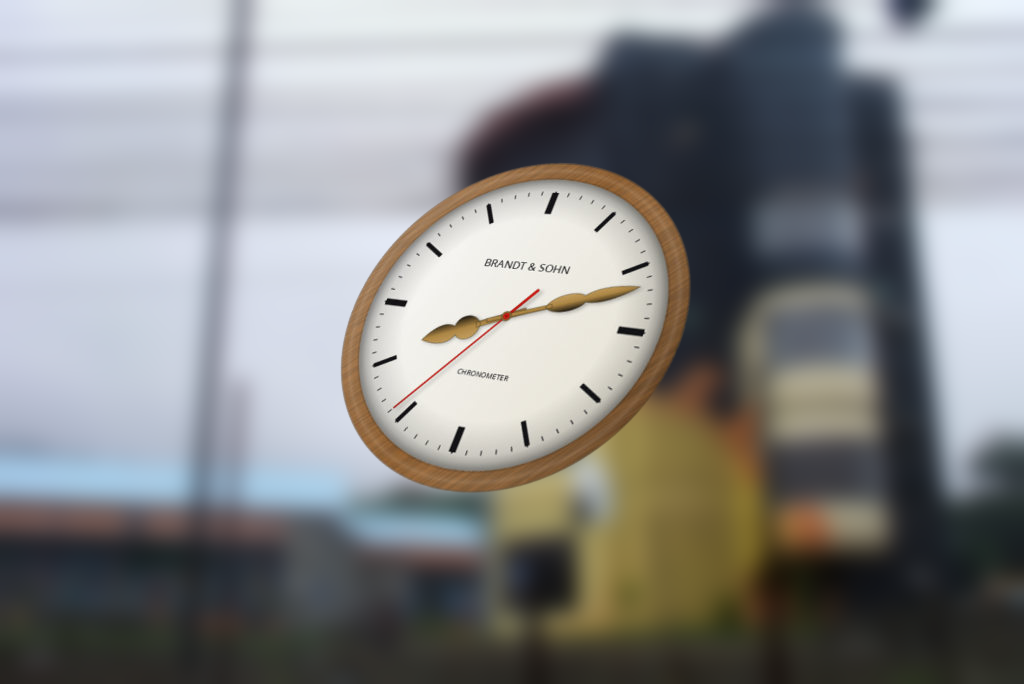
8:11:36
